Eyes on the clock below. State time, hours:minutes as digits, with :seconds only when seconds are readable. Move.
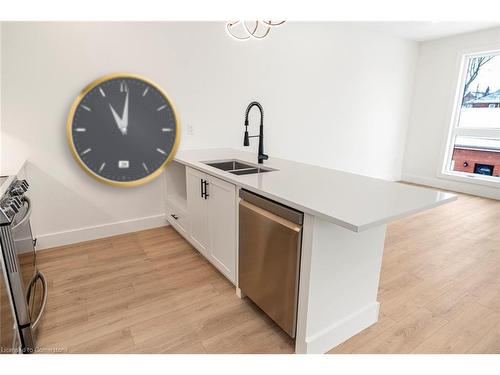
11:01
